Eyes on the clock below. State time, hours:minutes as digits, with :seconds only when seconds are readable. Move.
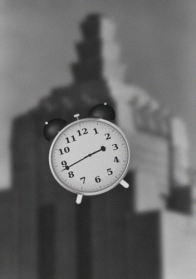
2:43
